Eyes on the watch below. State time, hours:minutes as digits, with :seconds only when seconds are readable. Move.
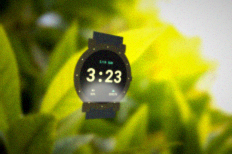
3:23
